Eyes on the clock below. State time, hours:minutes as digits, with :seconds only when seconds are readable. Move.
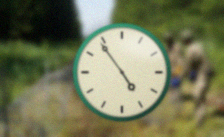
4:54
